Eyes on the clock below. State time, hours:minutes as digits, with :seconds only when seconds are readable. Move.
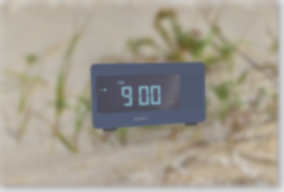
9:00
